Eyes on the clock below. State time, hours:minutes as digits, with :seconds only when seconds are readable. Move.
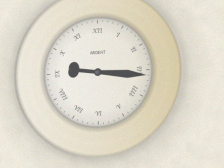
9:16
